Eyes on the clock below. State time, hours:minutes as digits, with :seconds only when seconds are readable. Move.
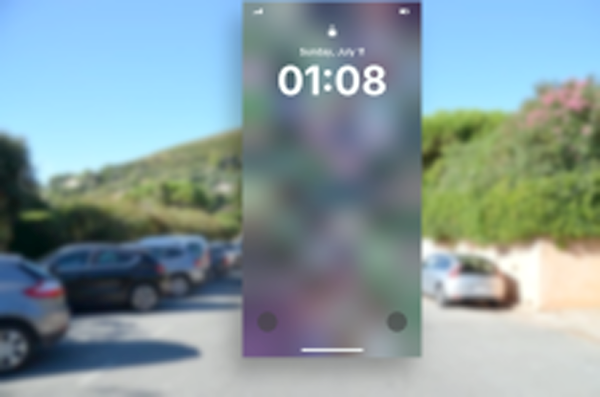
1:08
